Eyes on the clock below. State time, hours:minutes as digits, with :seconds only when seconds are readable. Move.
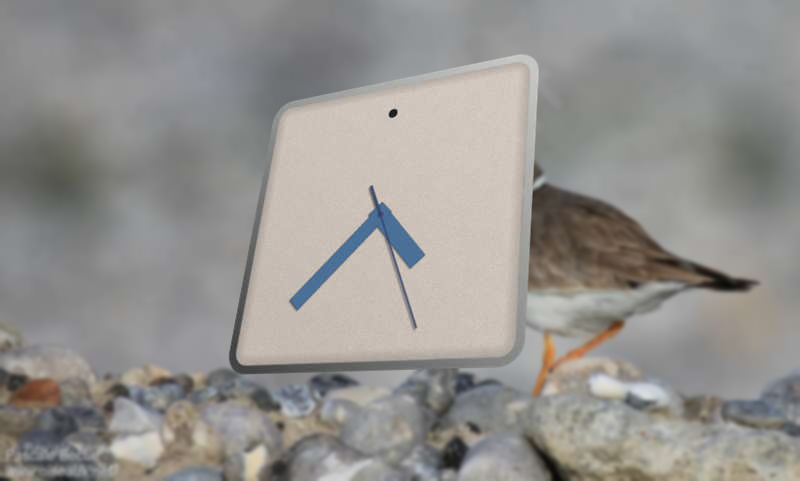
4:37:26
